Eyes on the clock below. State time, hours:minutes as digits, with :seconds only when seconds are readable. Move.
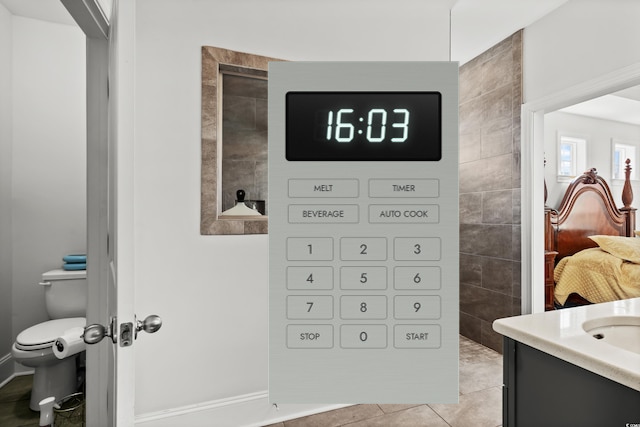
16:03
